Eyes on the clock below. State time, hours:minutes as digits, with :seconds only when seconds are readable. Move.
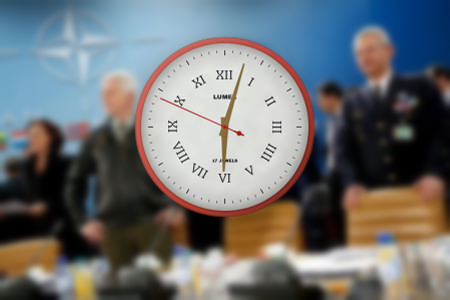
6:02:49
